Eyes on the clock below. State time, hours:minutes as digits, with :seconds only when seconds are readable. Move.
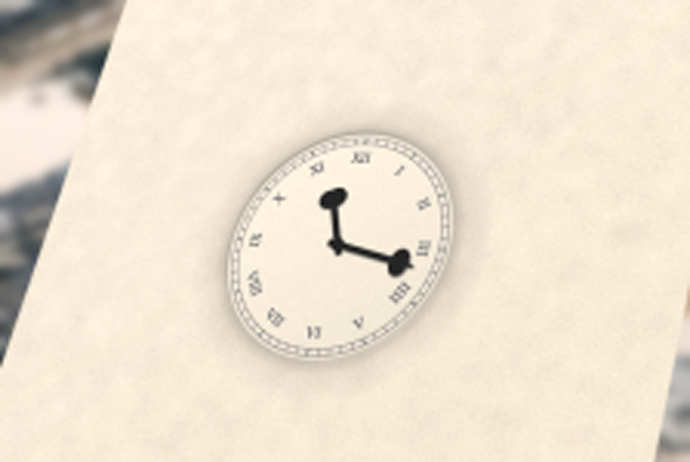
11:17
